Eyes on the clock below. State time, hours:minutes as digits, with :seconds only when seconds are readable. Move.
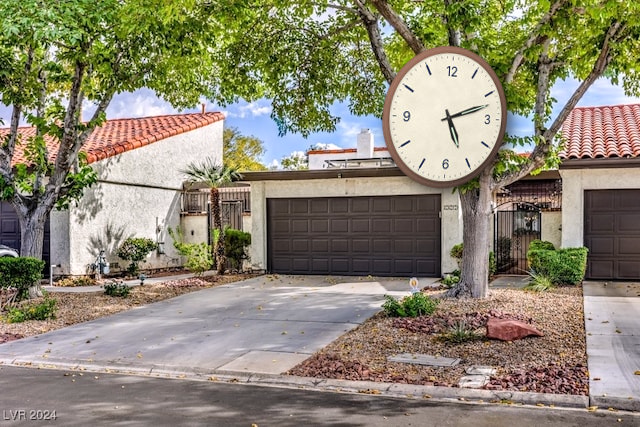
5:12
